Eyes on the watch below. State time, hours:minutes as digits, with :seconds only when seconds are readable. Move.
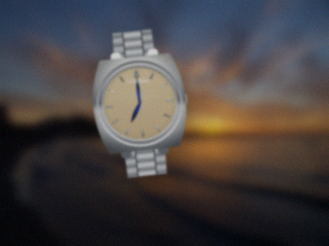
7:00
